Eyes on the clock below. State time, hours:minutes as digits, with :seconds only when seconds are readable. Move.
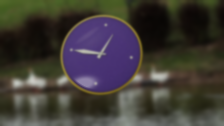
12:45
